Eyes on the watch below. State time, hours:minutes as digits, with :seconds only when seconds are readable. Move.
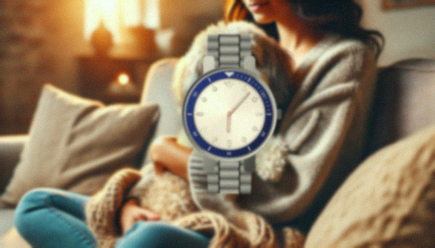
6:07
